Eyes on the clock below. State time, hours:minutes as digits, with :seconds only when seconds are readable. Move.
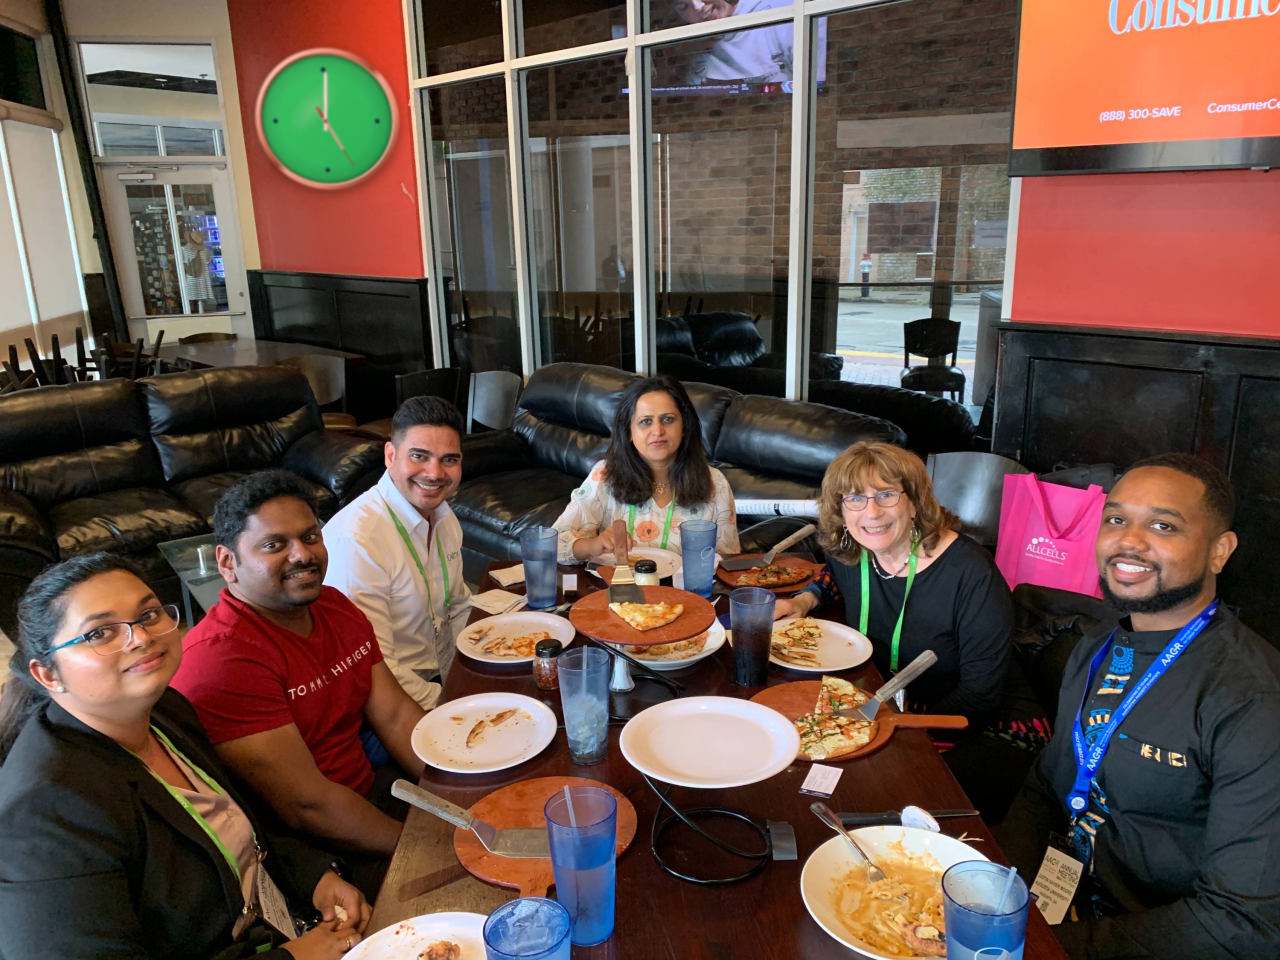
5:00:25
